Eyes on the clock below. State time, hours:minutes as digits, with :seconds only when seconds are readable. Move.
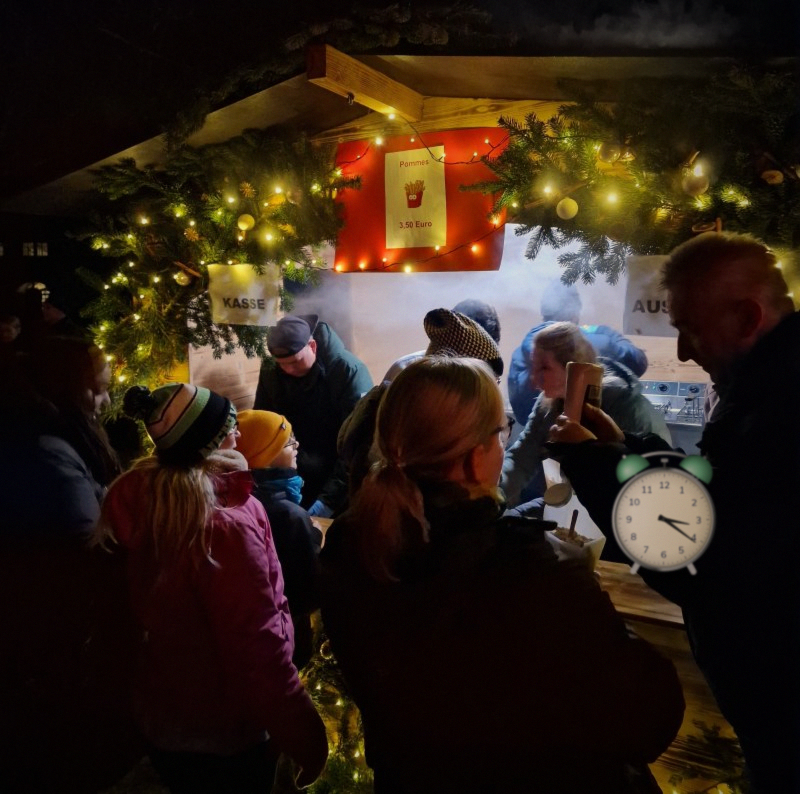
3:21
